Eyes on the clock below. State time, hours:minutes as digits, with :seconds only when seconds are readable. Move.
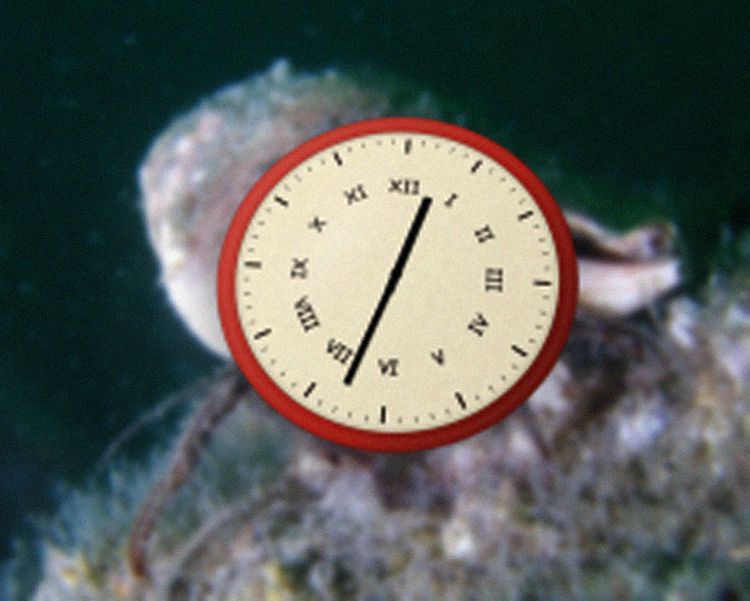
12:33
